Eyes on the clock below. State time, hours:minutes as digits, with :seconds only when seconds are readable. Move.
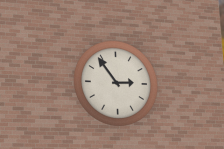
2:54
